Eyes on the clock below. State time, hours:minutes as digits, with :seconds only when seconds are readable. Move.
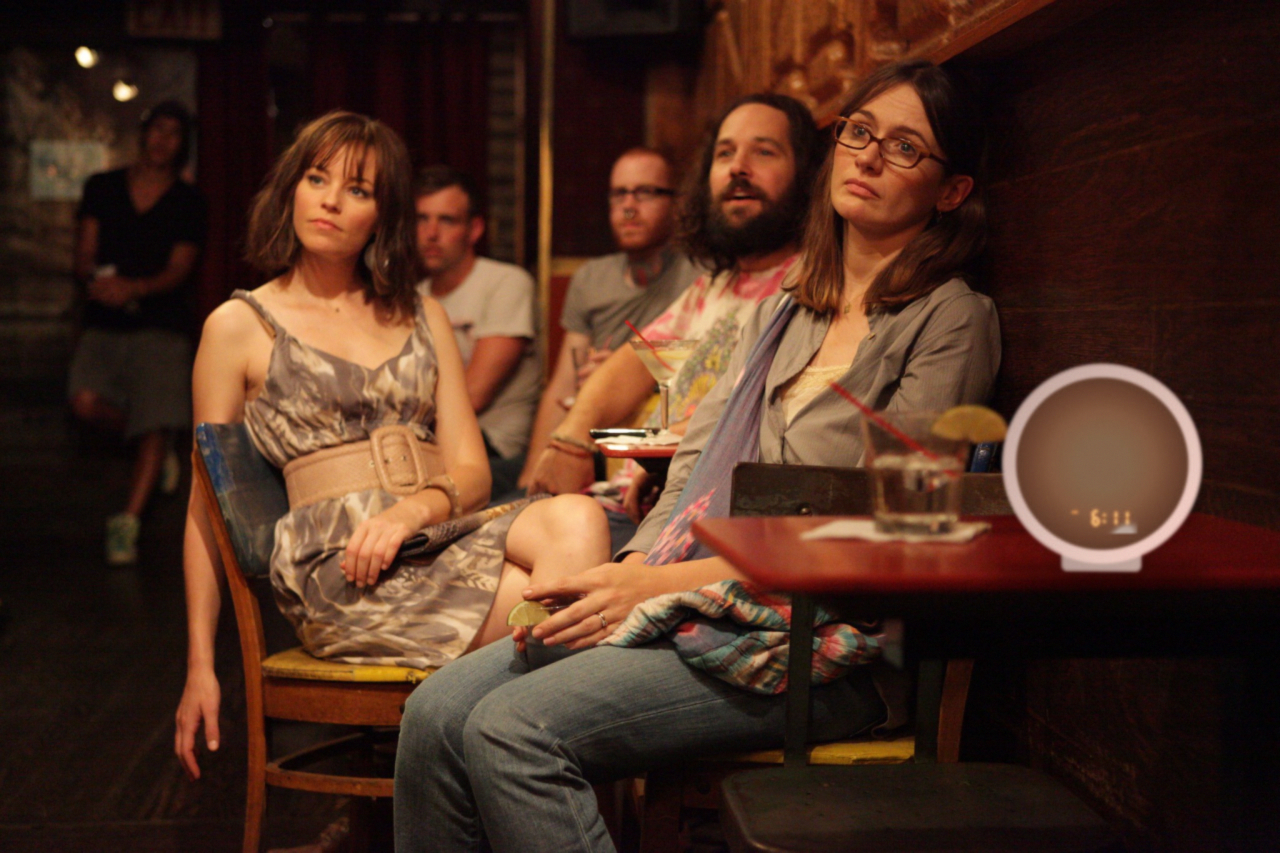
6:11
